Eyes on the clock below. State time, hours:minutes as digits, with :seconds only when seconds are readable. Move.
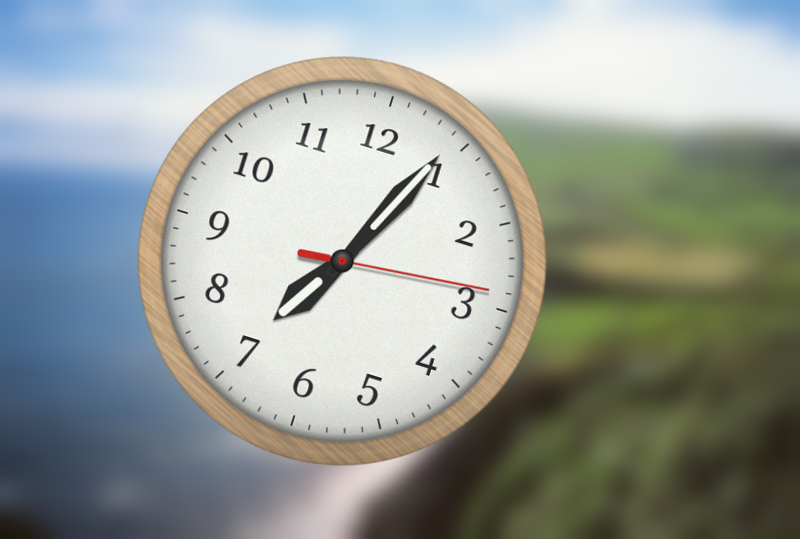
7:04:14
